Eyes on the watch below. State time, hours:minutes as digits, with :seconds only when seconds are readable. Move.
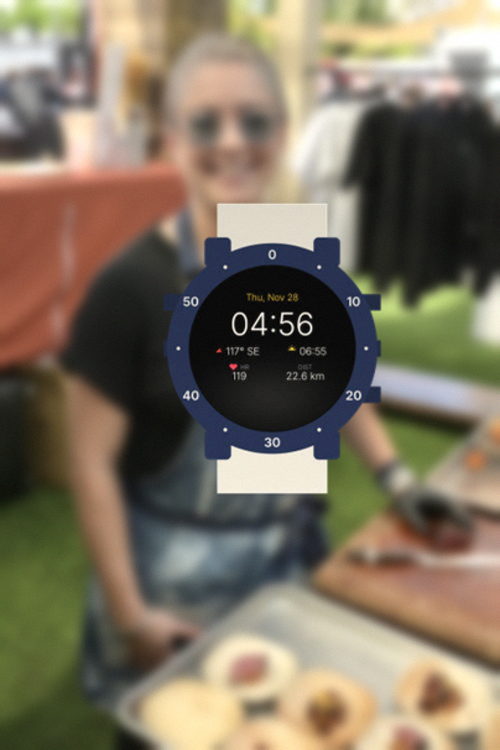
4:56
